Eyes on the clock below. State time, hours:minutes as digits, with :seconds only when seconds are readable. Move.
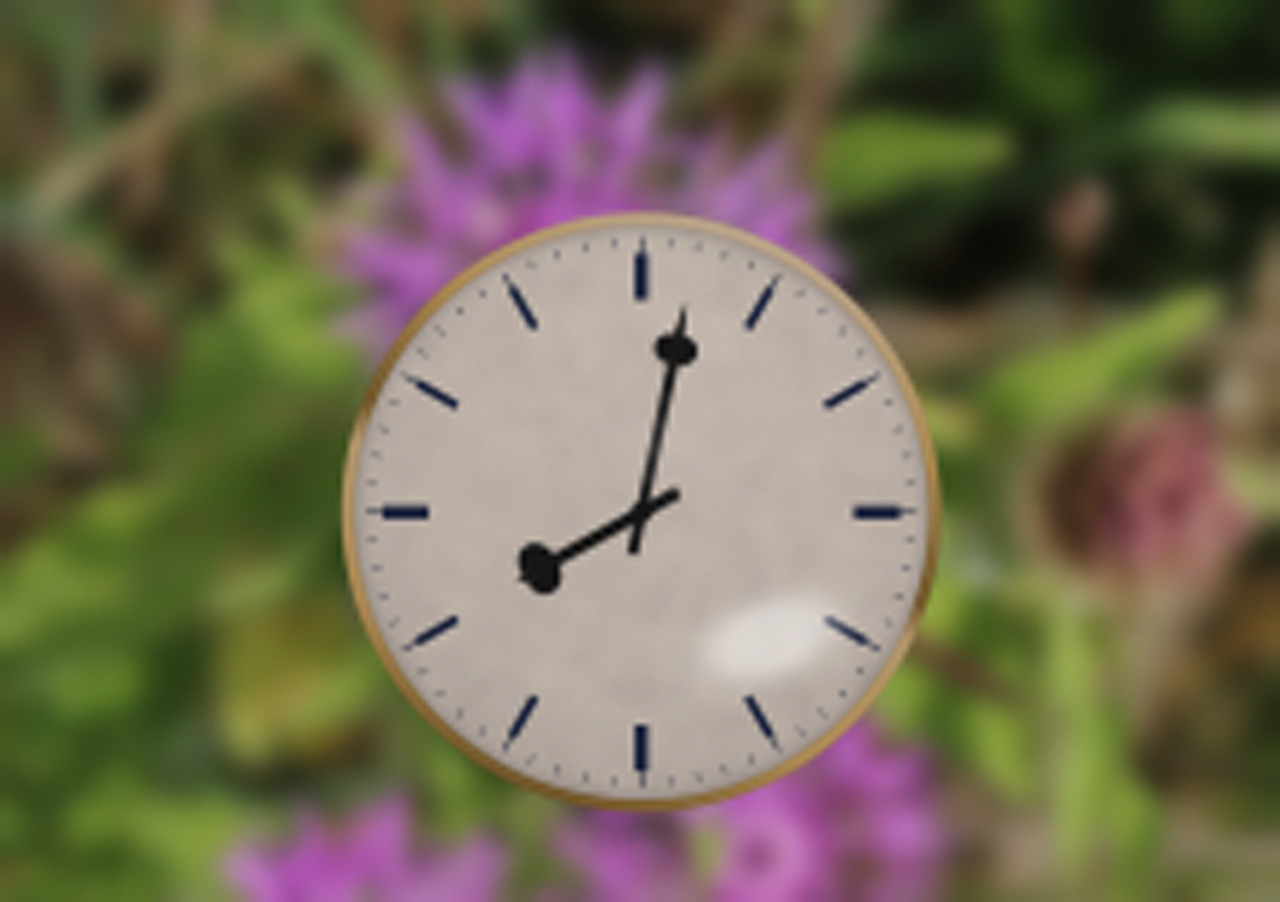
8:02
